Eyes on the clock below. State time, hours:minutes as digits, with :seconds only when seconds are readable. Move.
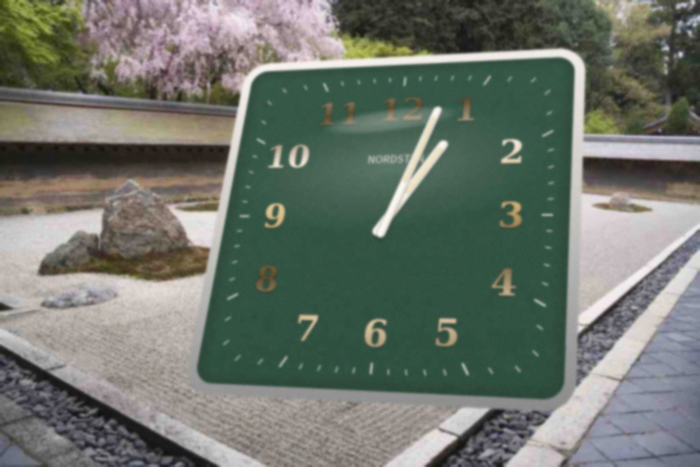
1:03
